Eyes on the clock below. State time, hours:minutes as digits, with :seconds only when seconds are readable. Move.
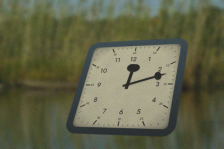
12:12
